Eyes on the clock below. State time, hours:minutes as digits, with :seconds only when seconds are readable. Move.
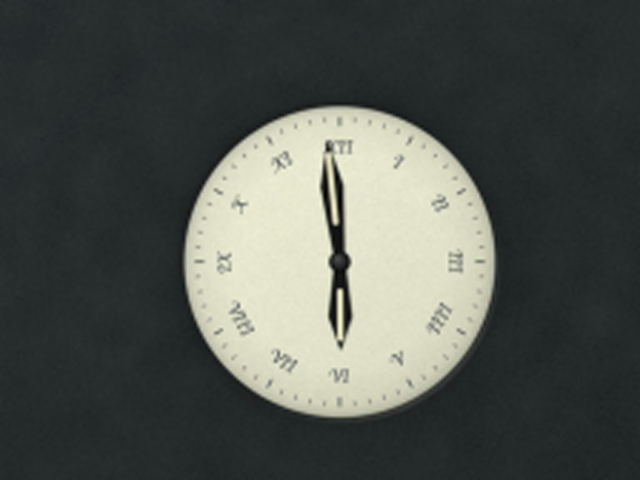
5:59
